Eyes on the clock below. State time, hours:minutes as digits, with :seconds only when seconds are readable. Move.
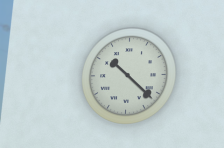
10:22
